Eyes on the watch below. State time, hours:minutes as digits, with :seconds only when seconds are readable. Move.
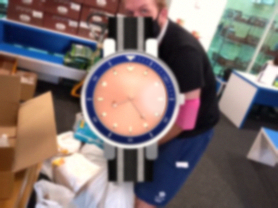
8:24
